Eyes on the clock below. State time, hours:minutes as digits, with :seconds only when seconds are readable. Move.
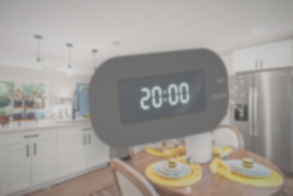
20:00
